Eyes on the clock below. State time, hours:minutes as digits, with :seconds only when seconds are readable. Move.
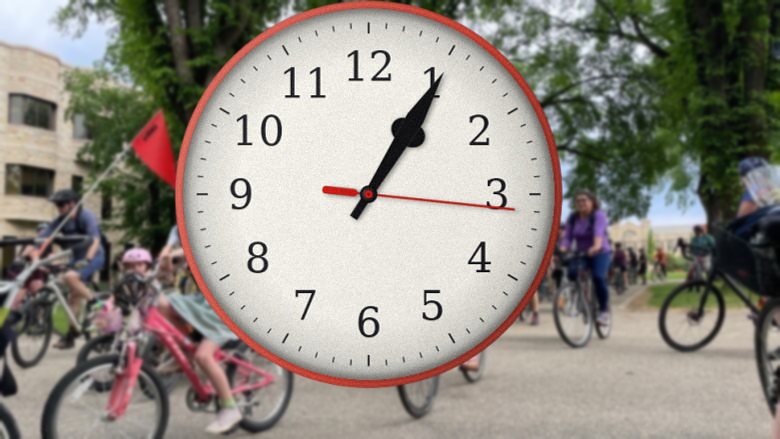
1:05:16
